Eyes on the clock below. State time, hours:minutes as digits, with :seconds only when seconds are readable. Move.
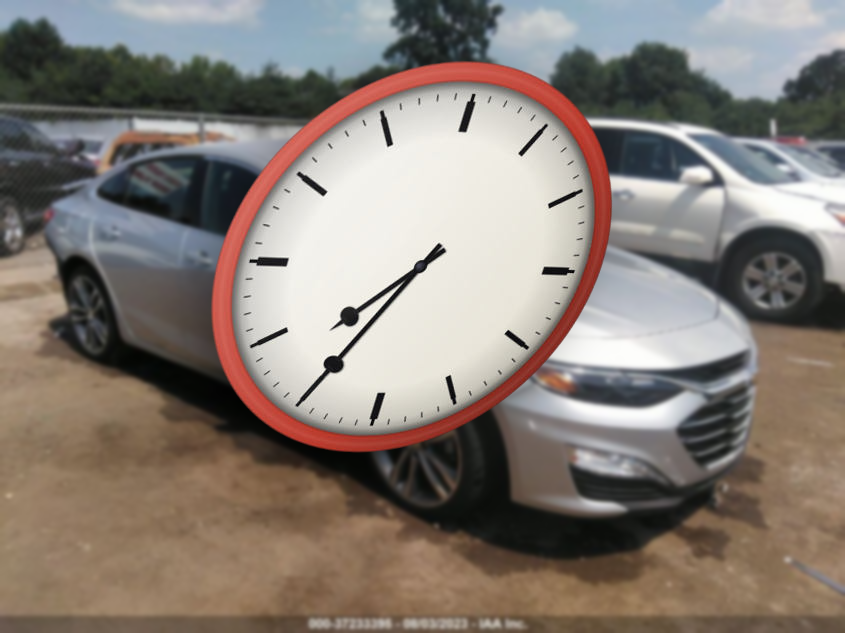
7:35
